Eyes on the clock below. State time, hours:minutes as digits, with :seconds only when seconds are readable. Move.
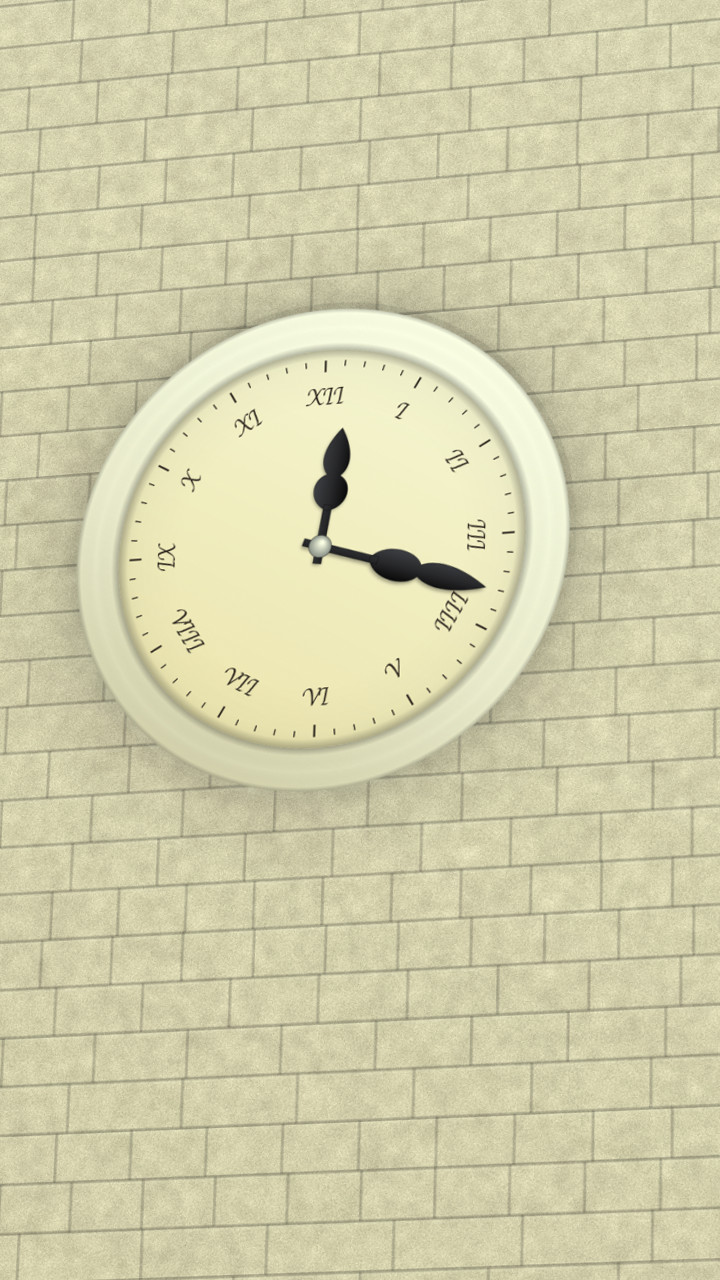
12:18
